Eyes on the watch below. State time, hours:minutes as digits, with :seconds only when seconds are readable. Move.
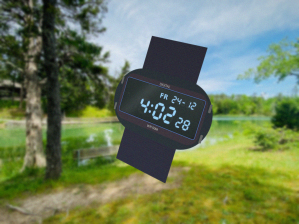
4:02:28
